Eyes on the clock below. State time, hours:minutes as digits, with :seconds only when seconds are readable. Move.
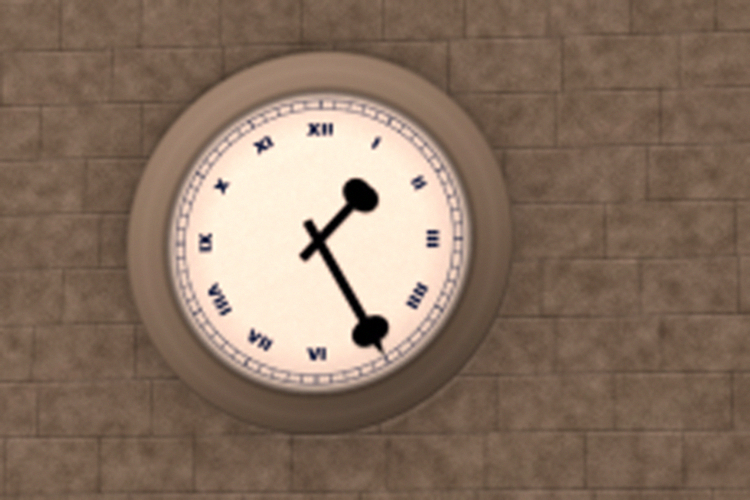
1:25
